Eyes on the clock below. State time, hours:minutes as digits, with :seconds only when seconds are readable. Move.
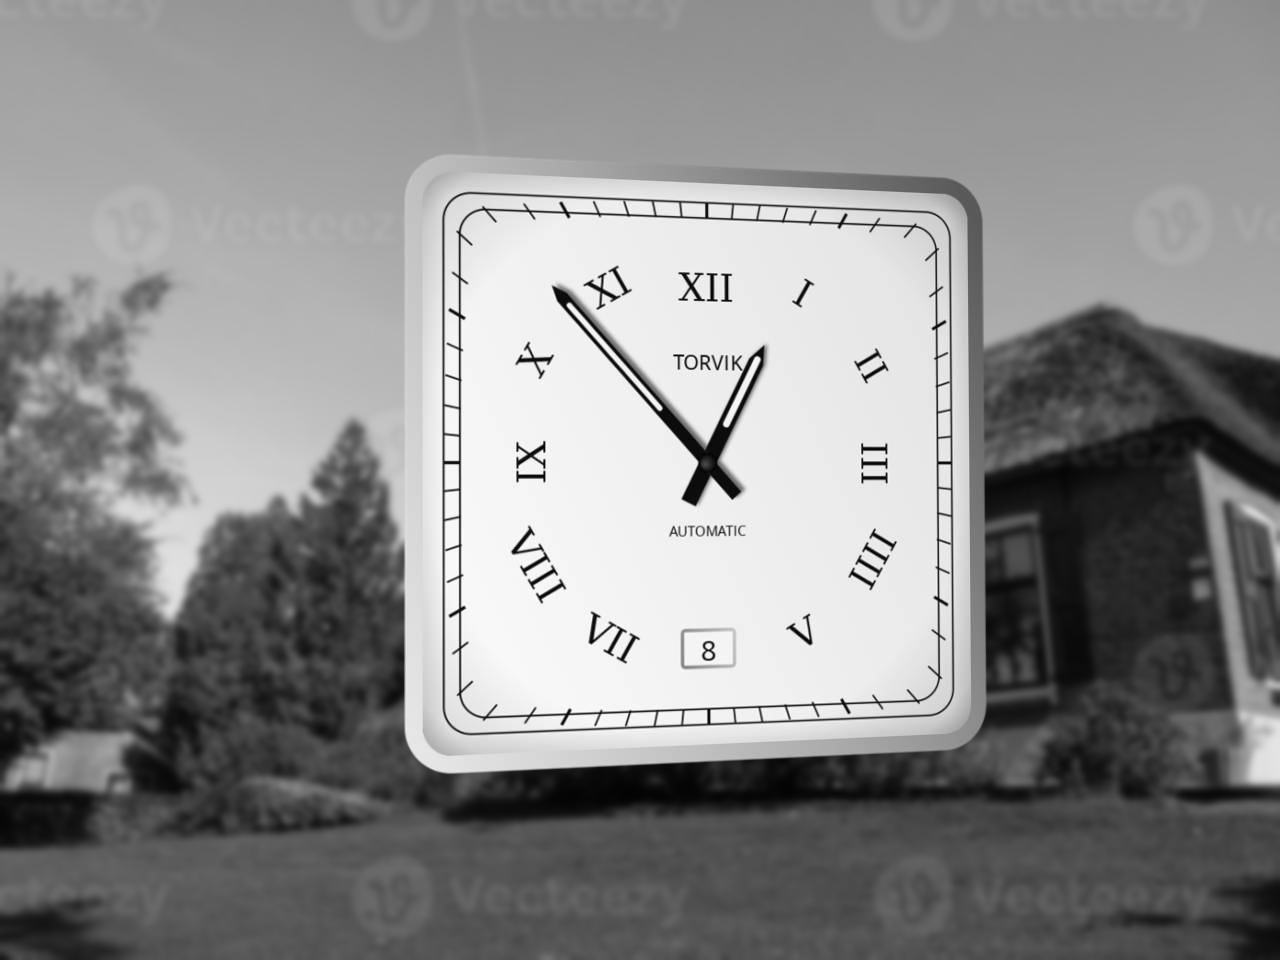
12:53
